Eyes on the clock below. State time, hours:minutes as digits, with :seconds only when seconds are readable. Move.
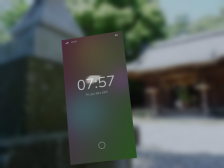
7:57
